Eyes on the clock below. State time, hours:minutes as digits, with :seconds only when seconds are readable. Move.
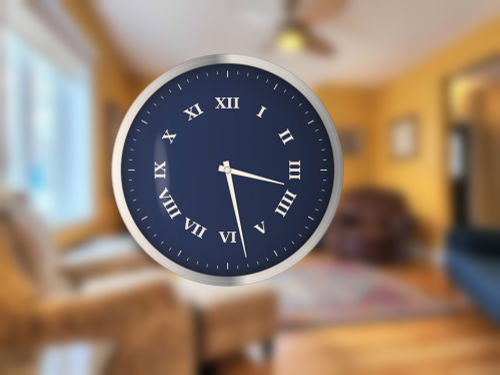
3:28
